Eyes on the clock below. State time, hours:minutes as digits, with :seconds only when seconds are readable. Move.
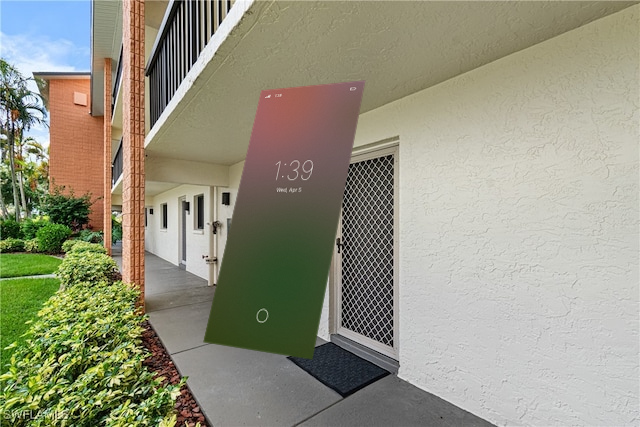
1:39
